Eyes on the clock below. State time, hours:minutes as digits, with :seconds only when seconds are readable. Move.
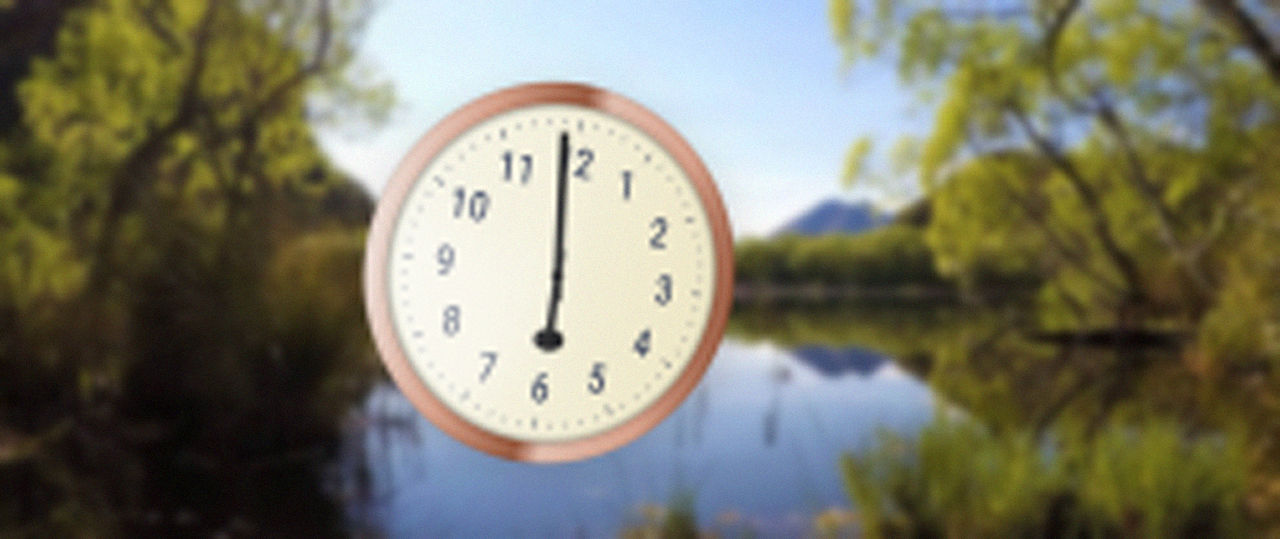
5:59
